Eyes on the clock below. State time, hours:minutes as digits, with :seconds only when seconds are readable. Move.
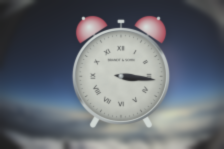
3:16
